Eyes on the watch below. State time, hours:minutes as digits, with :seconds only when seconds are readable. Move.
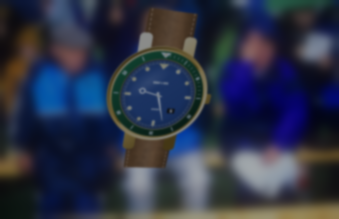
9:27
